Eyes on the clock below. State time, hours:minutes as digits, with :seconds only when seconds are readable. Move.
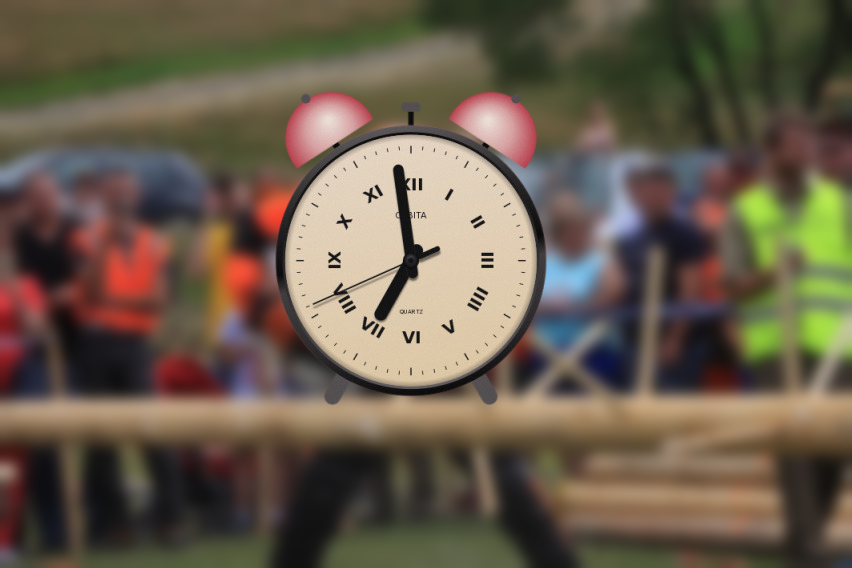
6:58:41
